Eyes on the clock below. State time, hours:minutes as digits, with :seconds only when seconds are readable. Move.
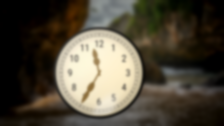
11:35
